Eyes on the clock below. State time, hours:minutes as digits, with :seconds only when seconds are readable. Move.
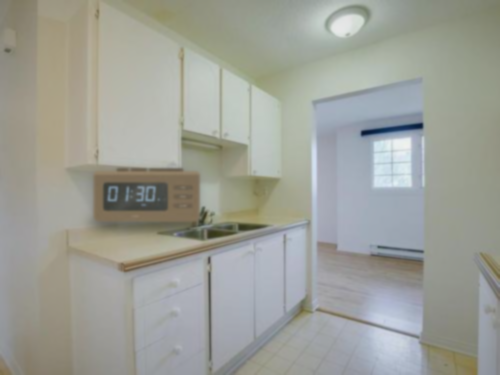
1:30
